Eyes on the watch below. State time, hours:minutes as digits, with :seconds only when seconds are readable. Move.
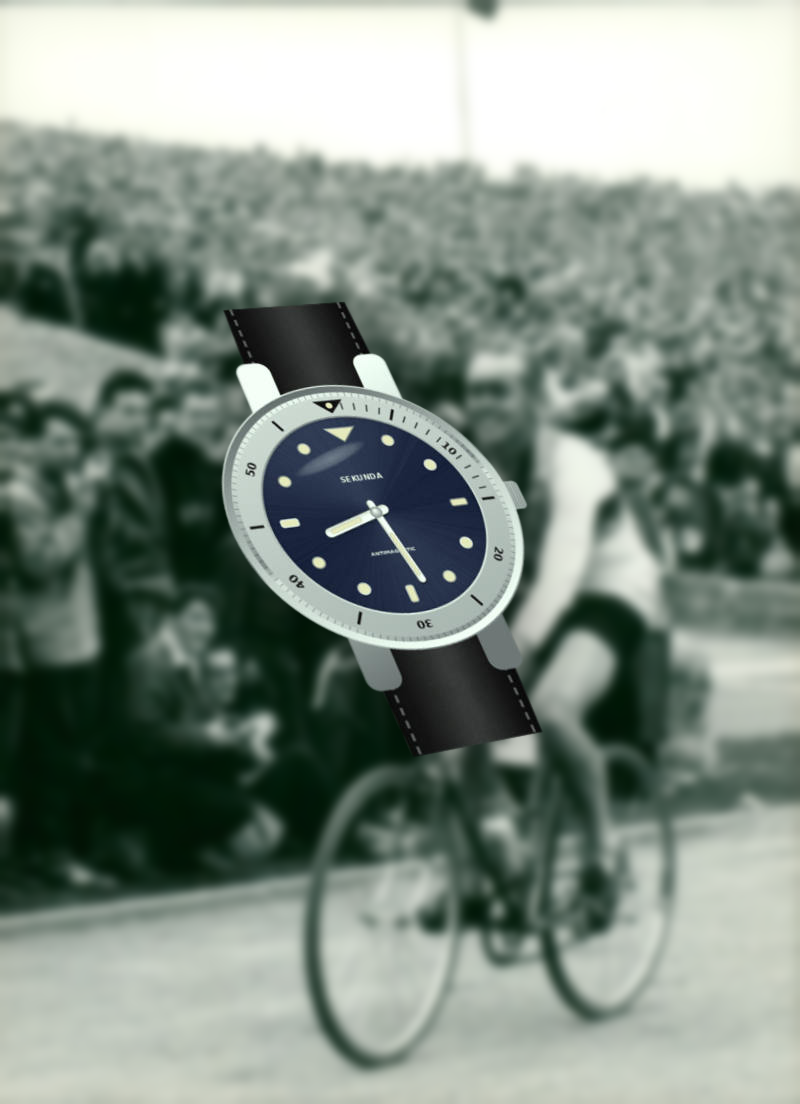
8:28
